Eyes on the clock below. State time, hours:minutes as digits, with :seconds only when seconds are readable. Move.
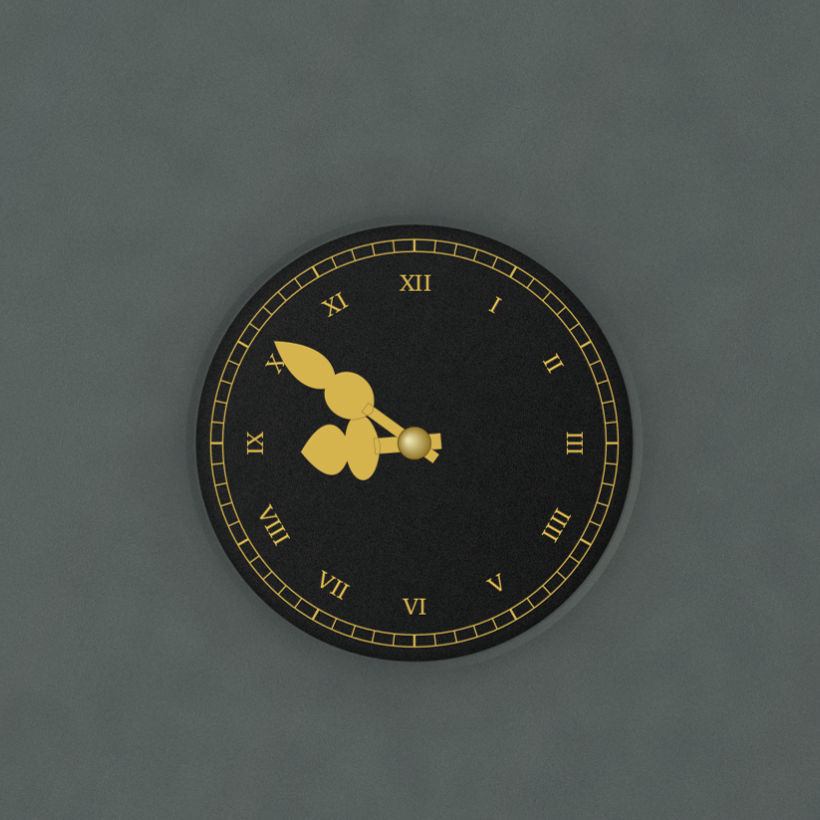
8:51
